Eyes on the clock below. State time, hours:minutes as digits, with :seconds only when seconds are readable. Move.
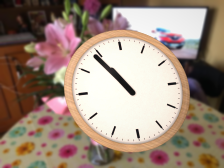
10:54
